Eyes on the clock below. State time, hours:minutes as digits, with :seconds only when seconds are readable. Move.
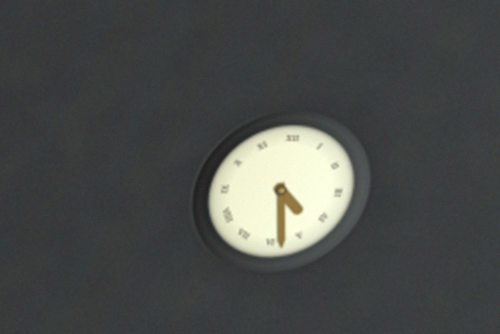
4:28
